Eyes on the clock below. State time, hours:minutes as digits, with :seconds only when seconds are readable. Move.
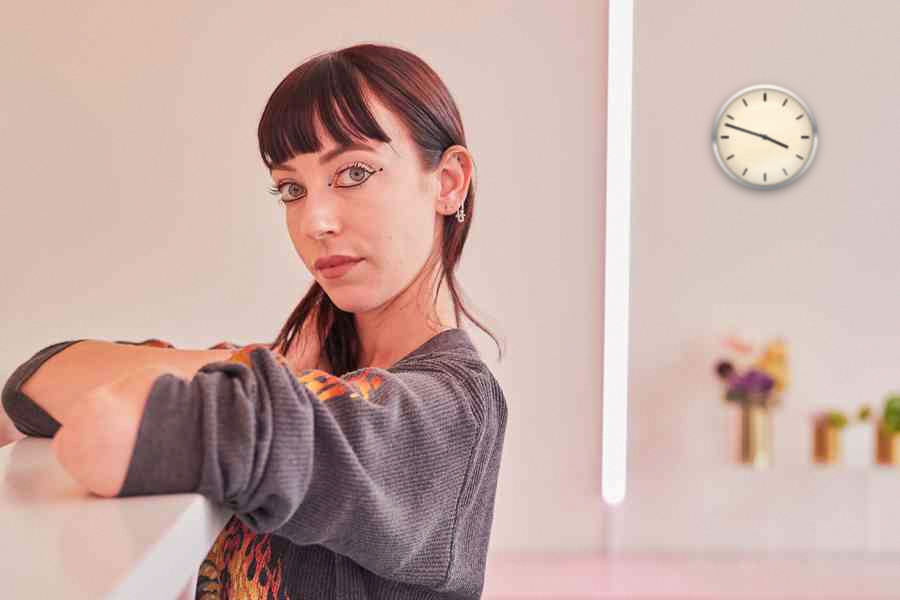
3:48
